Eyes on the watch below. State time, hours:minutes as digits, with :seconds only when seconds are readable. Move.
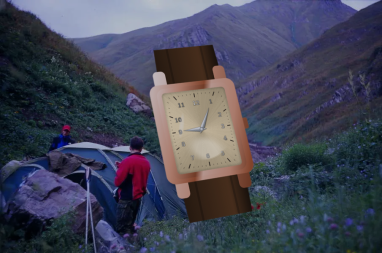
9:05
